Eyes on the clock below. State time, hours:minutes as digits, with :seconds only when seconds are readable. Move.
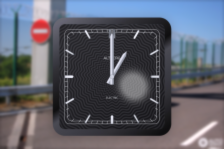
1:00
